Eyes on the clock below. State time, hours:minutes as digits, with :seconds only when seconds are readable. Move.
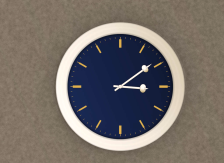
3:09
